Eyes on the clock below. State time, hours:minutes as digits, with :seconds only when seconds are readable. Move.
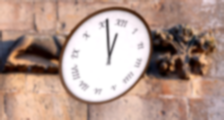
11:56
